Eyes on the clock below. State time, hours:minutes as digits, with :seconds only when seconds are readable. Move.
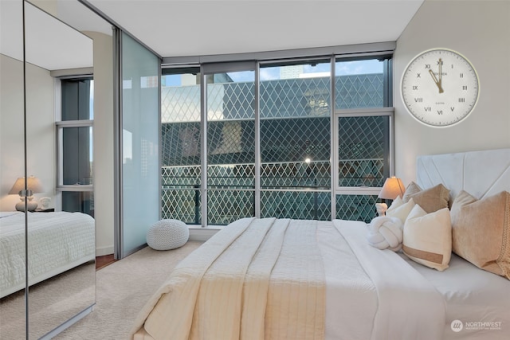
11:00
